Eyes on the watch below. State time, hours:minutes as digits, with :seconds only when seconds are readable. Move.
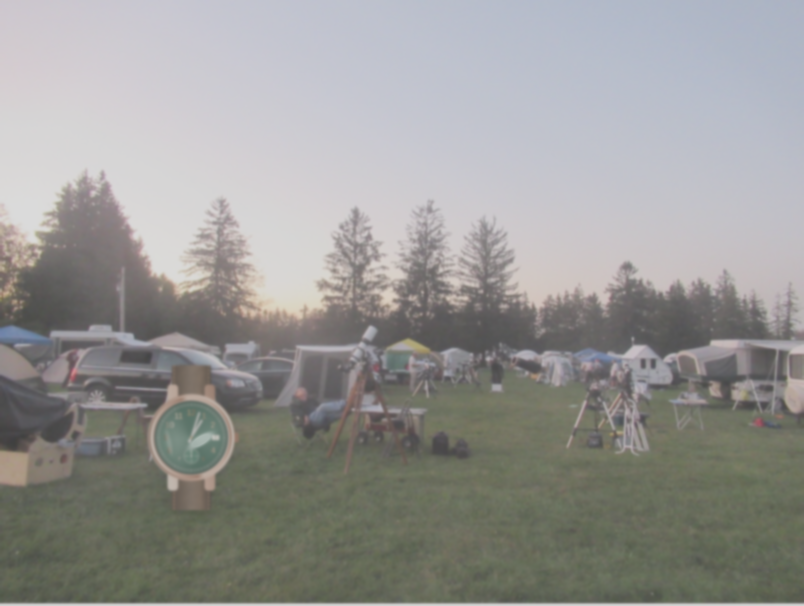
1:03
